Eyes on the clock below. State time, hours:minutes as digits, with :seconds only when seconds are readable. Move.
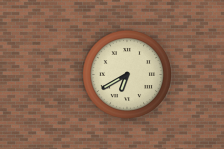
6:40
